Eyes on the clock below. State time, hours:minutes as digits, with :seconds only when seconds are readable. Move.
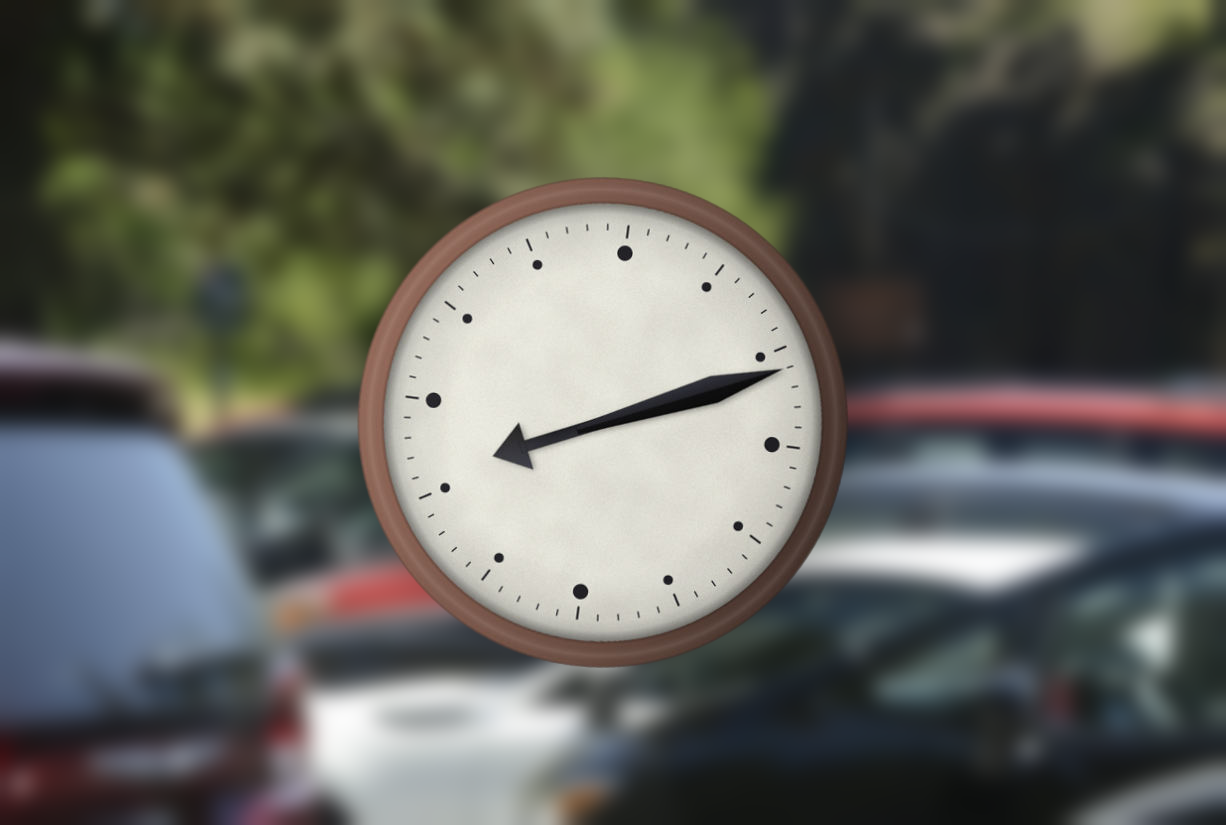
8:11
